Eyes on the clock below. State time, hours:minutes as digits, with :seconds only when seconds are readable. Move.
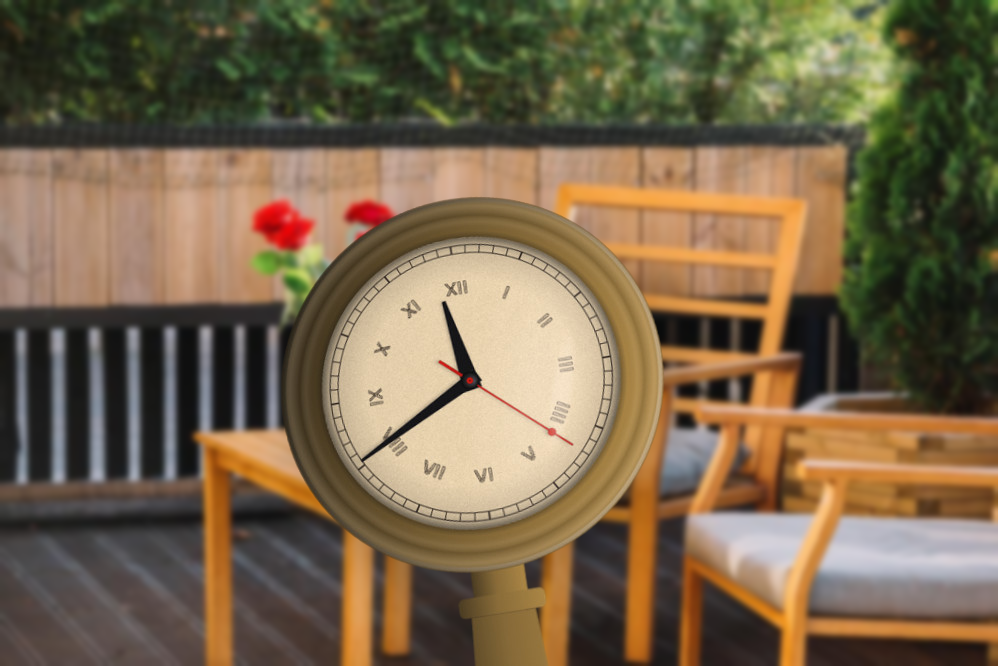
11:40:22
